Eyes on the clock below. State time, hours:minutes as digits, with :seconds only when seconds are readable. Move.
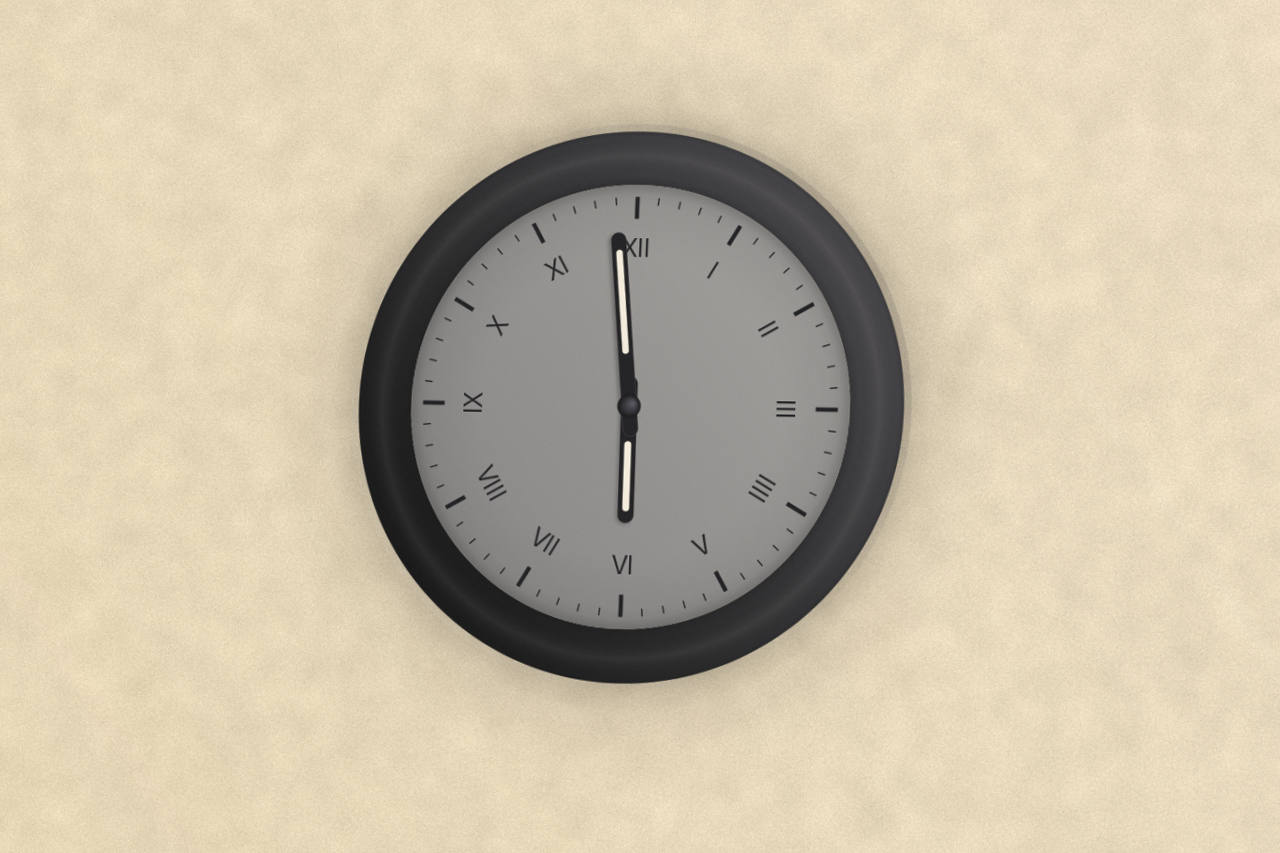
5:59
